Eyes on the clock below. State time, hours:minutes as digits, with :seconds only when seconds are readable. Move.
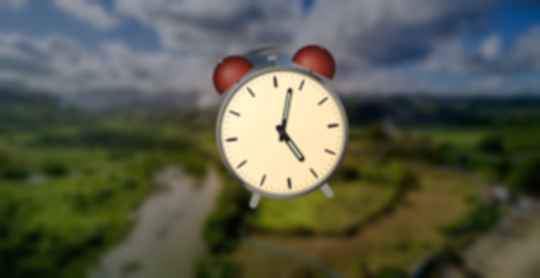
5:03
